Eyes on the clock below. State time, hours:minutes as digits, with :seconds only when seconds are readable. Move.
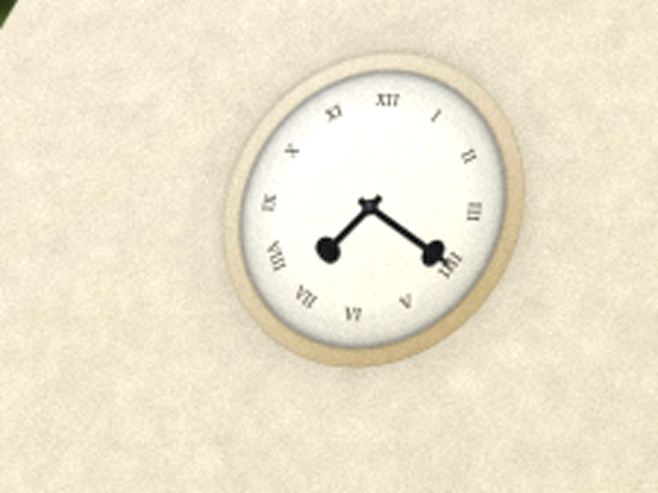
7:20
